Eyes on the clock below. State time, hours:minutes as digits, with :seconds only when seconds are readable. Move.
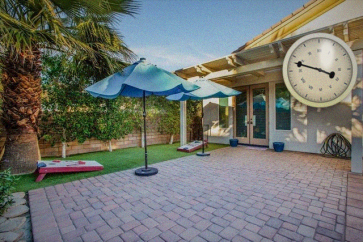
3:48
